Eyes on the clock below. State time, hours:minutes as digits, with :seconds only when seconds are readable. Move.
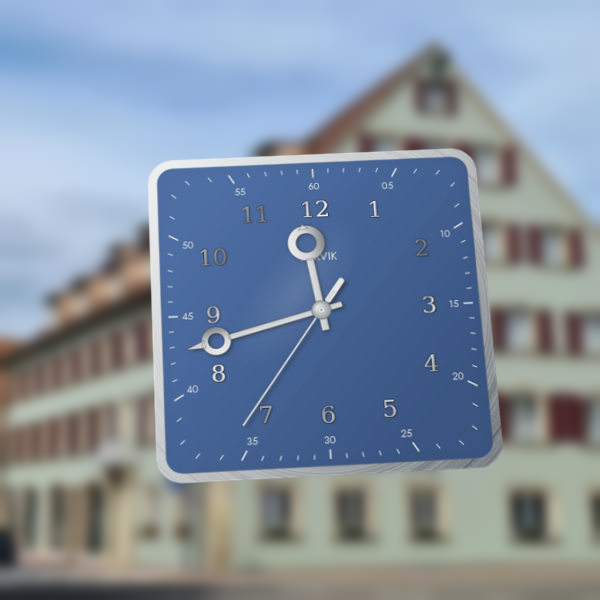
11:42:36
